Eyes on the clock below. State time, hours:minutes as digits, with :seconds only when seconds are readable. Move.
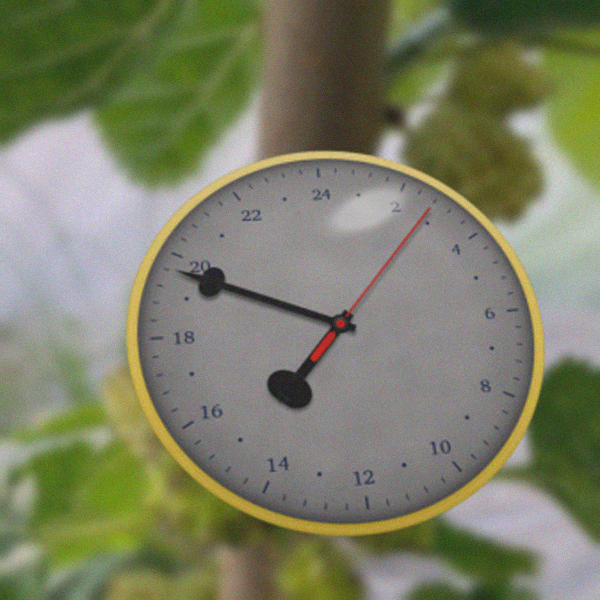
14:49:07
